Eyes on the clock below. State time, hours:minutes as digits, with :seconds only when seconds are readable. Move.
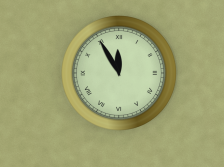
11:55
